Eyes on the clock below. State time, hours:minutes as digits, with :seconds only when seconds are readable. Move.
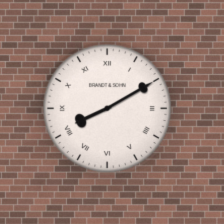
8:10
